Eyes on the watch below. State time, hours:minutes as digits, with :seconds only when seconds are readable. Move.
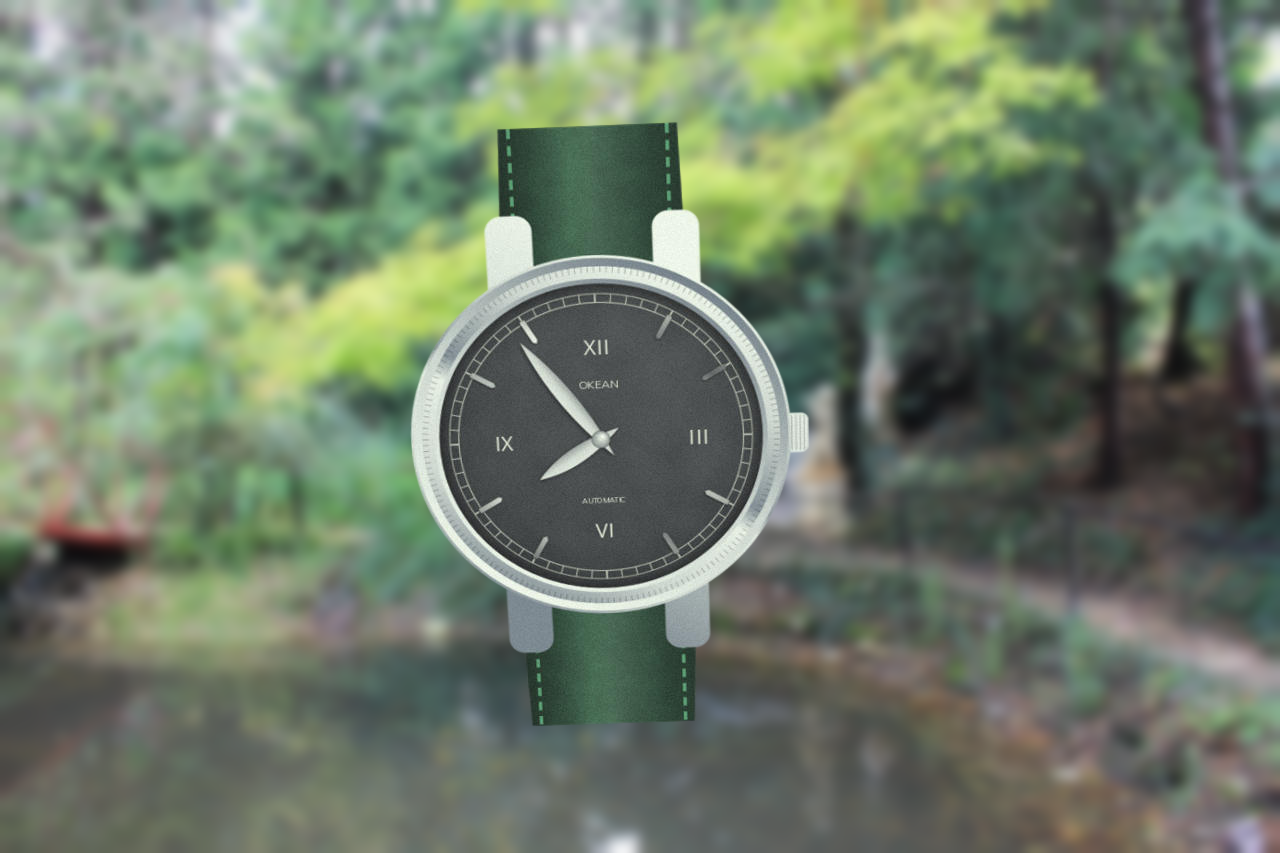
7:54
